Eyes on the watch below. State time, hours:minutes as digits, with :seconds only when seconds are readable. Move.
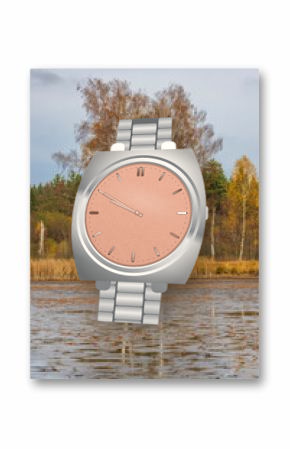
9:50
